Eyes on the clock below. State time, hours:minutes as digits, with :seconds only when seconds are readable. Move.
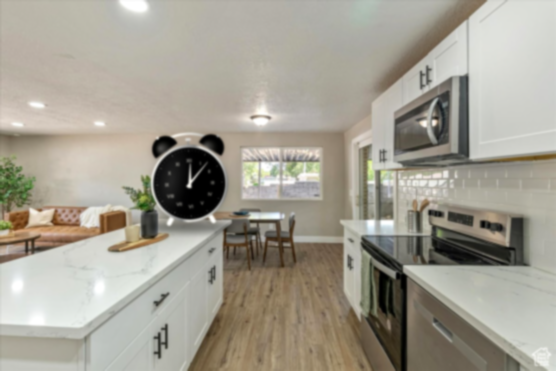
12:07
